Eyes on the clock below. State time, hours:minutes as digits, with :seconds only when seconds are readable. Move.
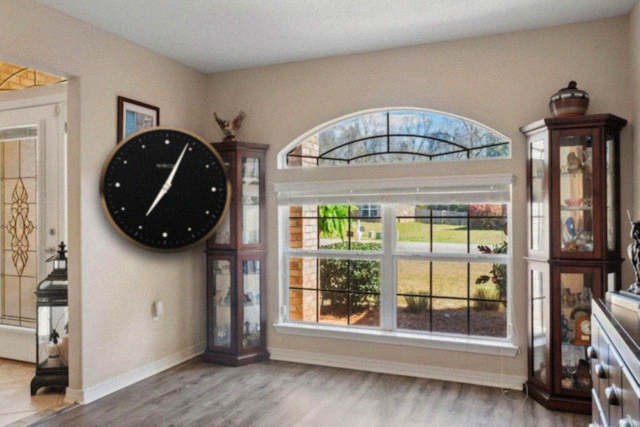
7:04
